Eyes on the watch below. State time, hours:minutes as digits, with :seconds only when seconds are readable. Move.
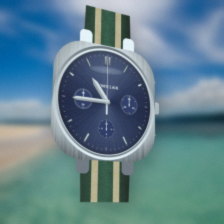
10:45
